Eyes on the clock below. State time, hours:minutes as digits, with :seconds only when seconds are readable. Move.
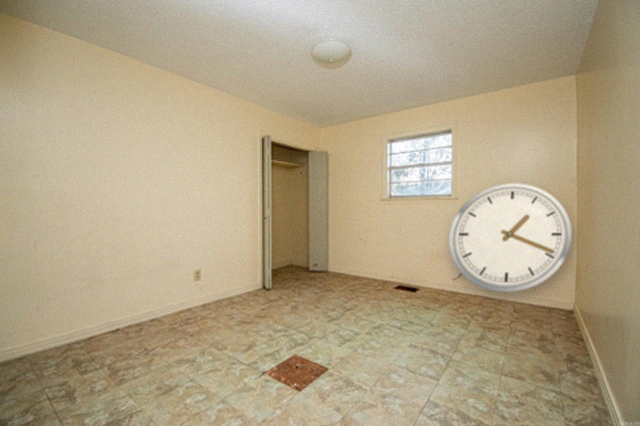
1:19
